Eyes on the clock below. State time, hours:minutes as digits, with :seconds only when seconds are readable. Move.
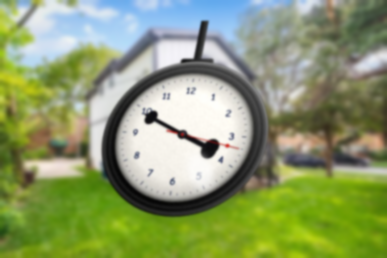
3:49:17
